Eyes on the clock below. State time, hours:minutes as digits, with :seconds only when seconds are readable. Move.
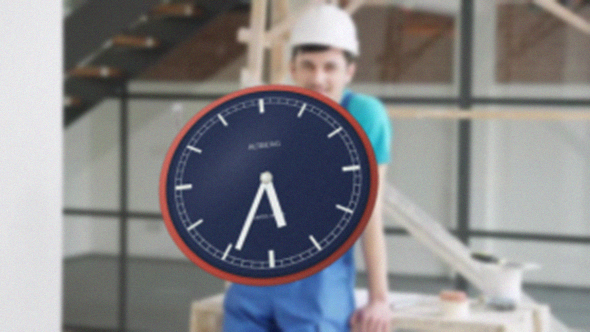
5:34
